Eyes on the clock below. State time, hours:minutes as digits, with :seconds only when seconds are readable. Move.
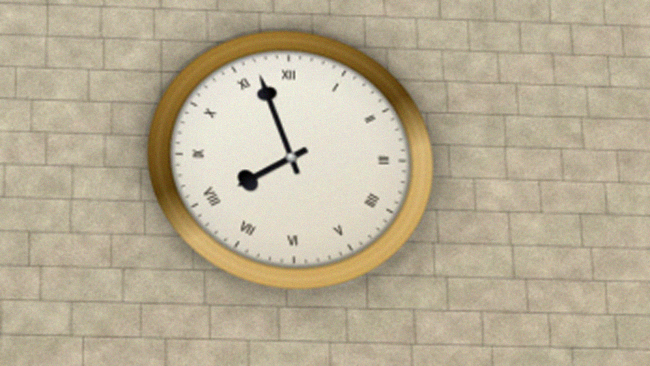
7:57
